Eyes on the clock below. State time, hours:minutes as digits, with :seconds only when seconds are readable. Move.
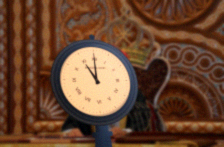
11:00
